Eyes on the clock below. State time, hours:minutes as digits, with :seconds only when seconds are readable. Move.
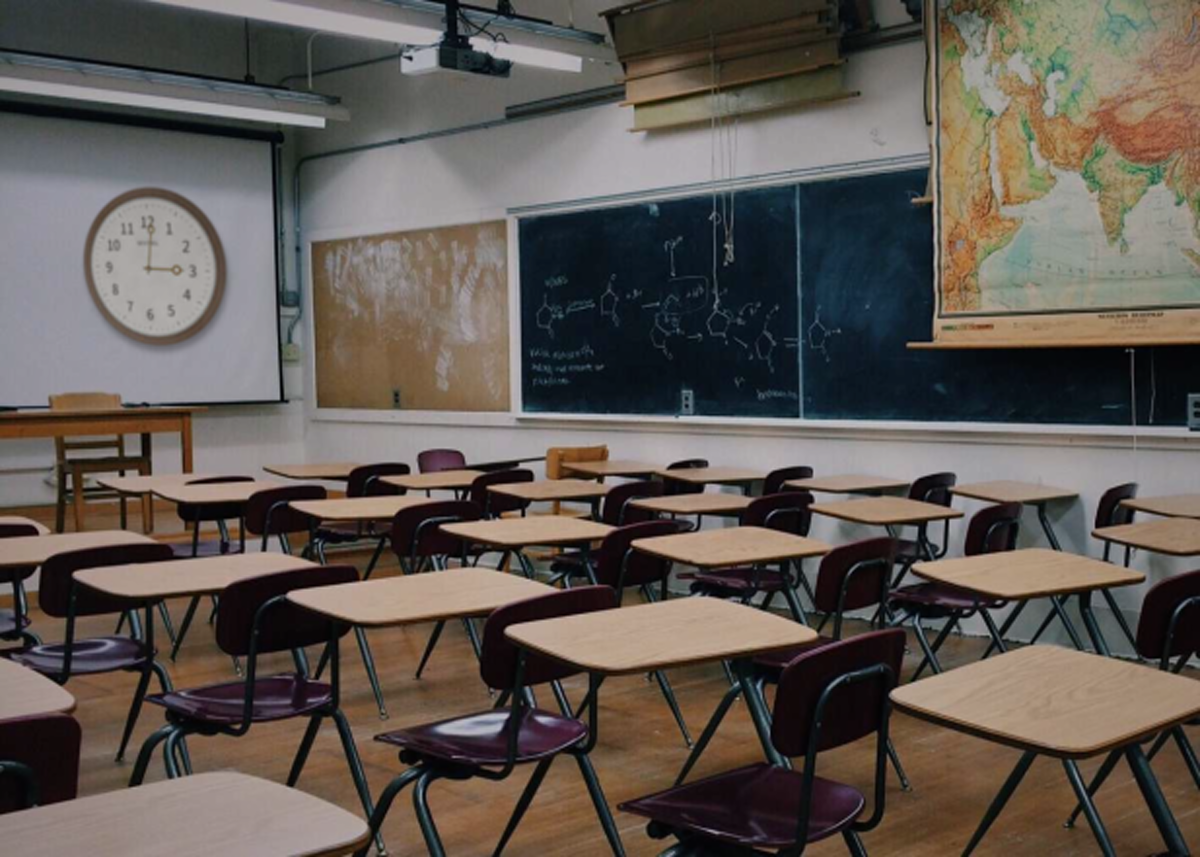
3:01
